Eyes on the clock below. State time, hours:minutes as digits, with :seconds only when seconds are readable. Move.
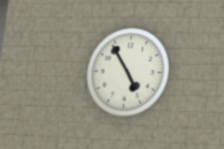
4:54
